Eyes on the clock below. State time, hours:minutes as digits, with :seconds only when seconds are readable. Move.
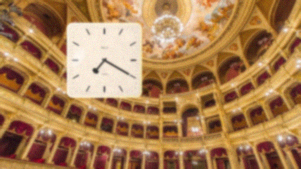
7:20
